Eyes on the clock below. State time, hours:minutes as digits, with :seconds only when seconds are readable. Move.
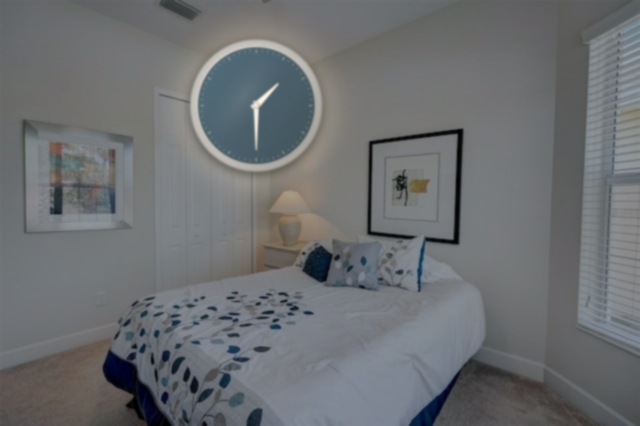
1:30
